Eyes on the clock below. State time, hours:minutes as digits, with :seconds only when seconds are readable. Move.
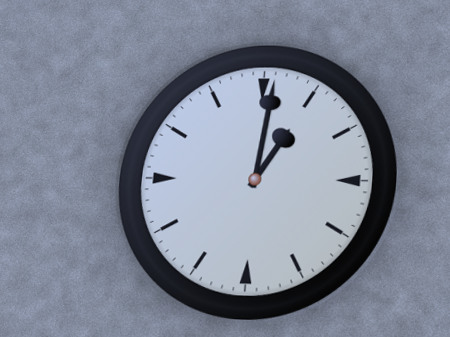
1:01
